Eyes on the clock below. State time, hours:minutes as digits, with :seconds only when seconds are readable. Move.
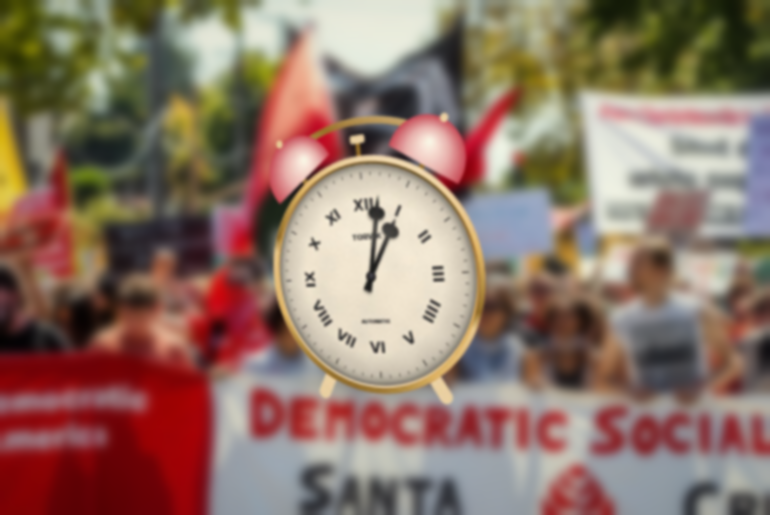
1:02
